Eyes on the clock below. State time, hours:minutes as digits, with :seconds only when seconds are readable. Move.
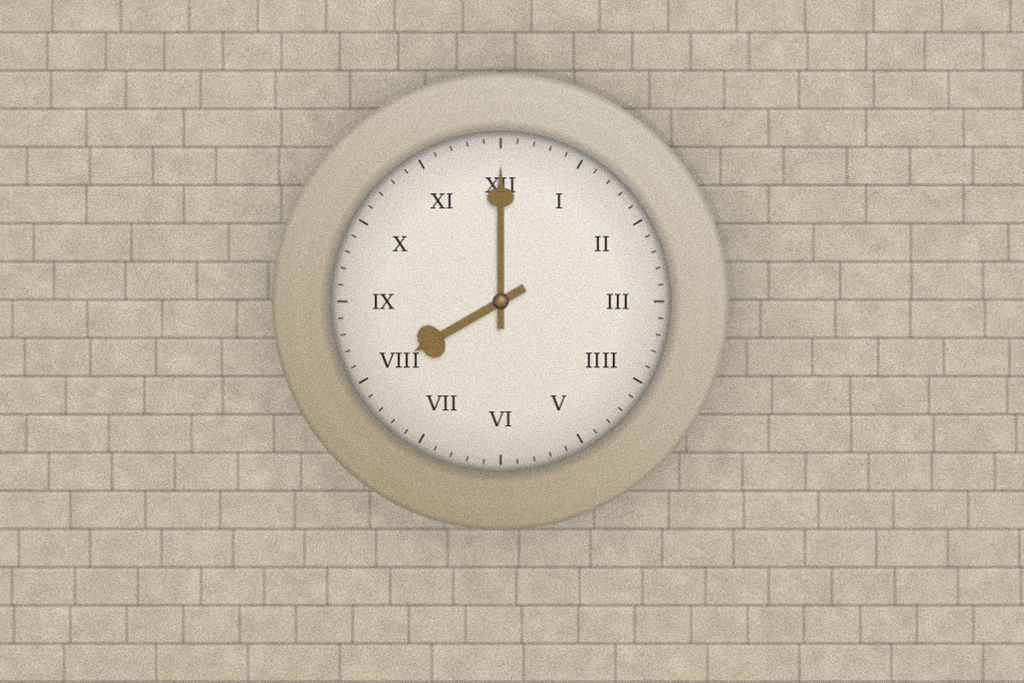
8:00
